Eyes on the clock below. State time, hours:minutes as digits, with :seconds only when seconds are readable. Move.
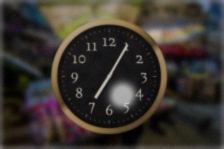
7:05
